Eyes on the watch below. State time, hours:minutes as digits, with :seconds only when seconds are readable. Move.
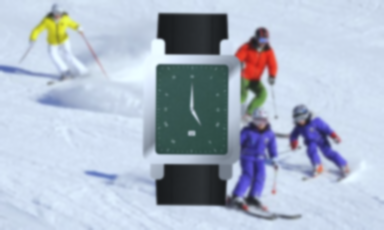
5:00
